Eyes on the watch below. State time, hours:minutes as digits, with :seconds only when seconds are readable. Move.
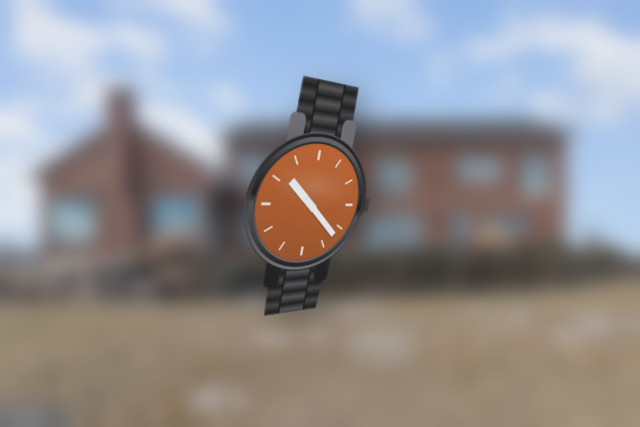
10:22
